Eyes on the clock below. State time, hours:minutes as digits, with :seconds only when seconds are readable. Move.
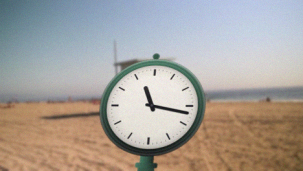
11:17
